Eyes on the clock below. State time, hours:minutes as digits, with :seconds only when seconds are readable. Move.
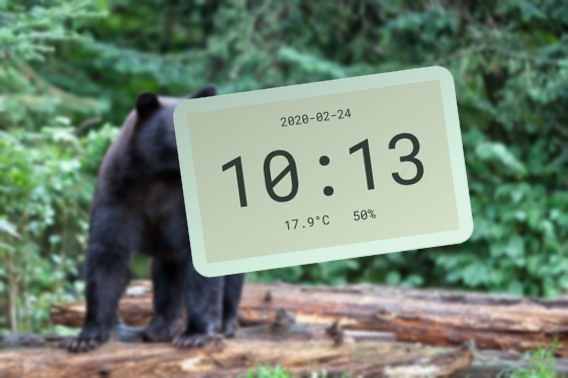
10:13
